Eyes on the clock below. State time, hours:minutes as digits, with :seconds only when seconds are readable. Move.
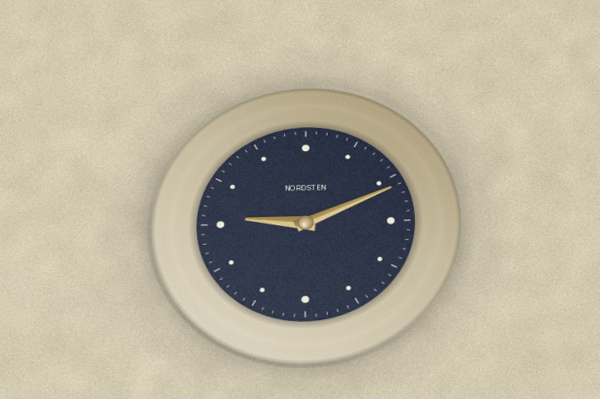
9:11
